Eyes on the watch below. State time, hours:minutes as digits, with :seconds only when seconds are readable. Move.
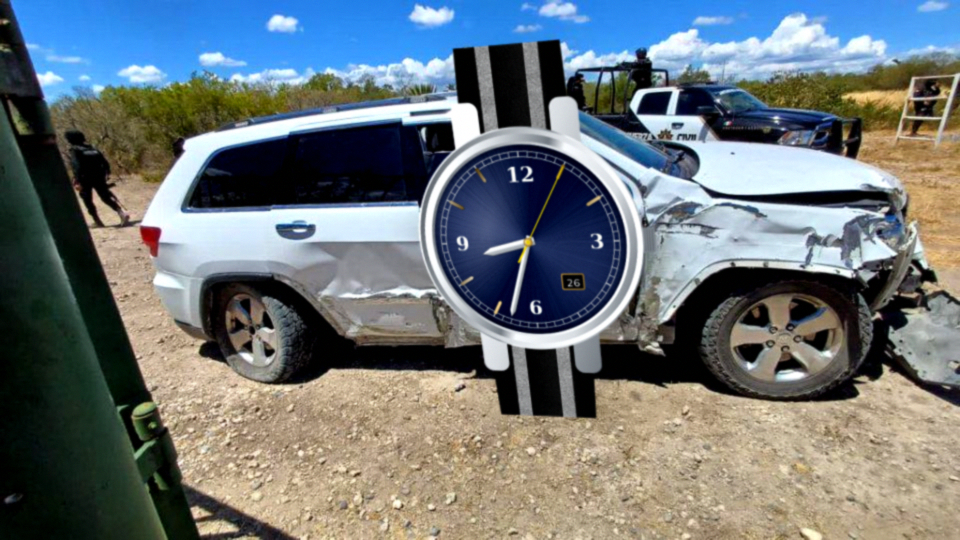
8:33:05
